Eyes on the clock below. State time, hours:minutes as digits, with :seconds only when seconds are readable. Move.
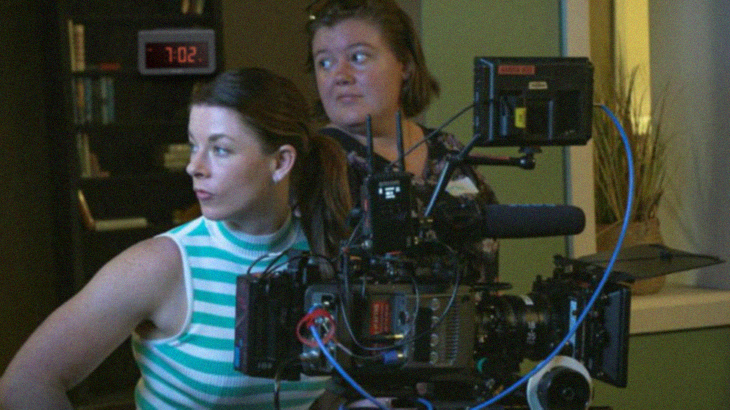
7:02
